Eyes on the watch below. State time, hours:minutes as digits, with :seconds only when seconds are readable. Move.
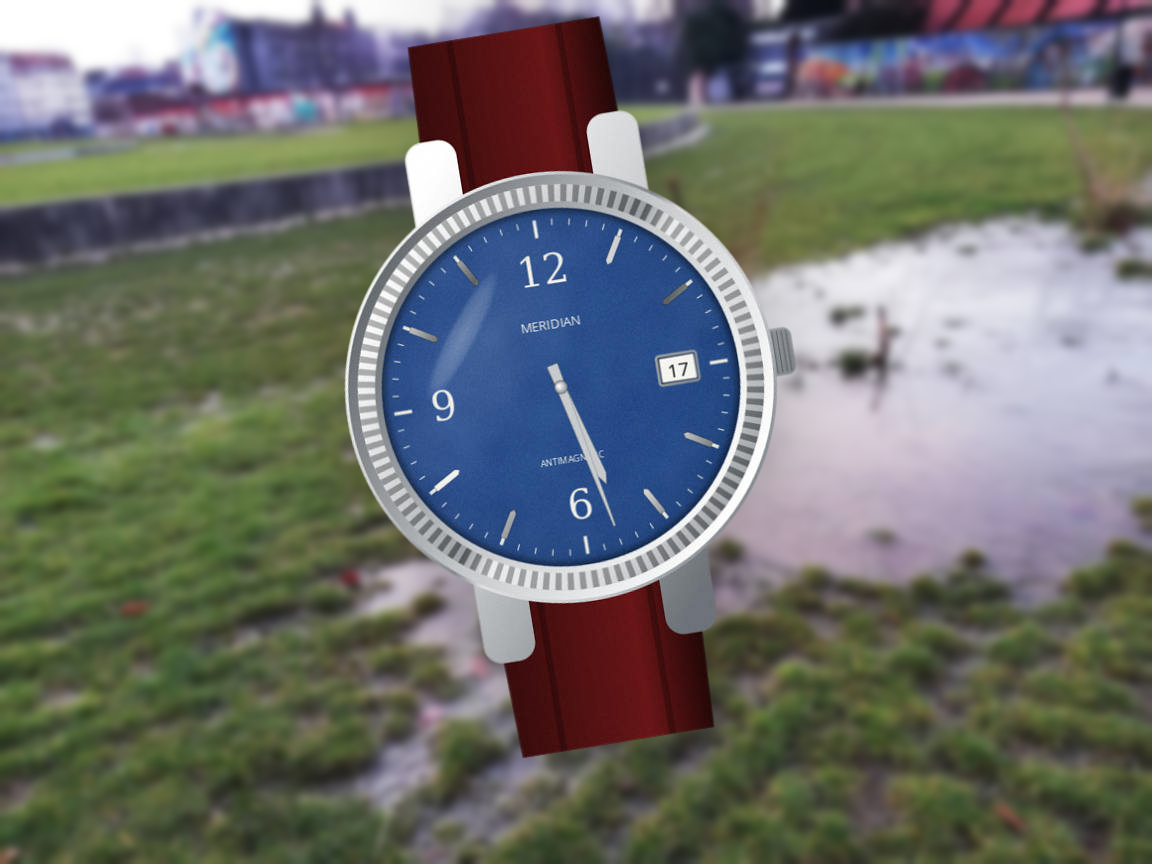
5:28
